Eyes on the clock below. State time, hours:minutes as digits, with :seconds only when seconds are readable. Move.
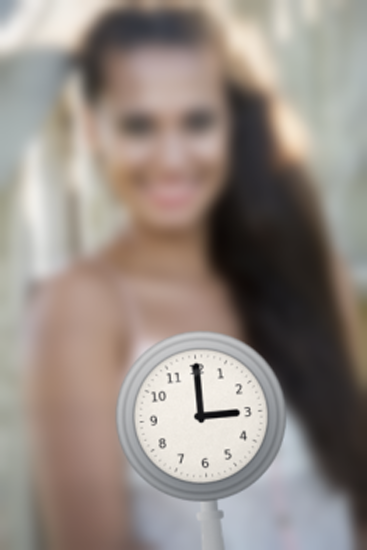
3:00
